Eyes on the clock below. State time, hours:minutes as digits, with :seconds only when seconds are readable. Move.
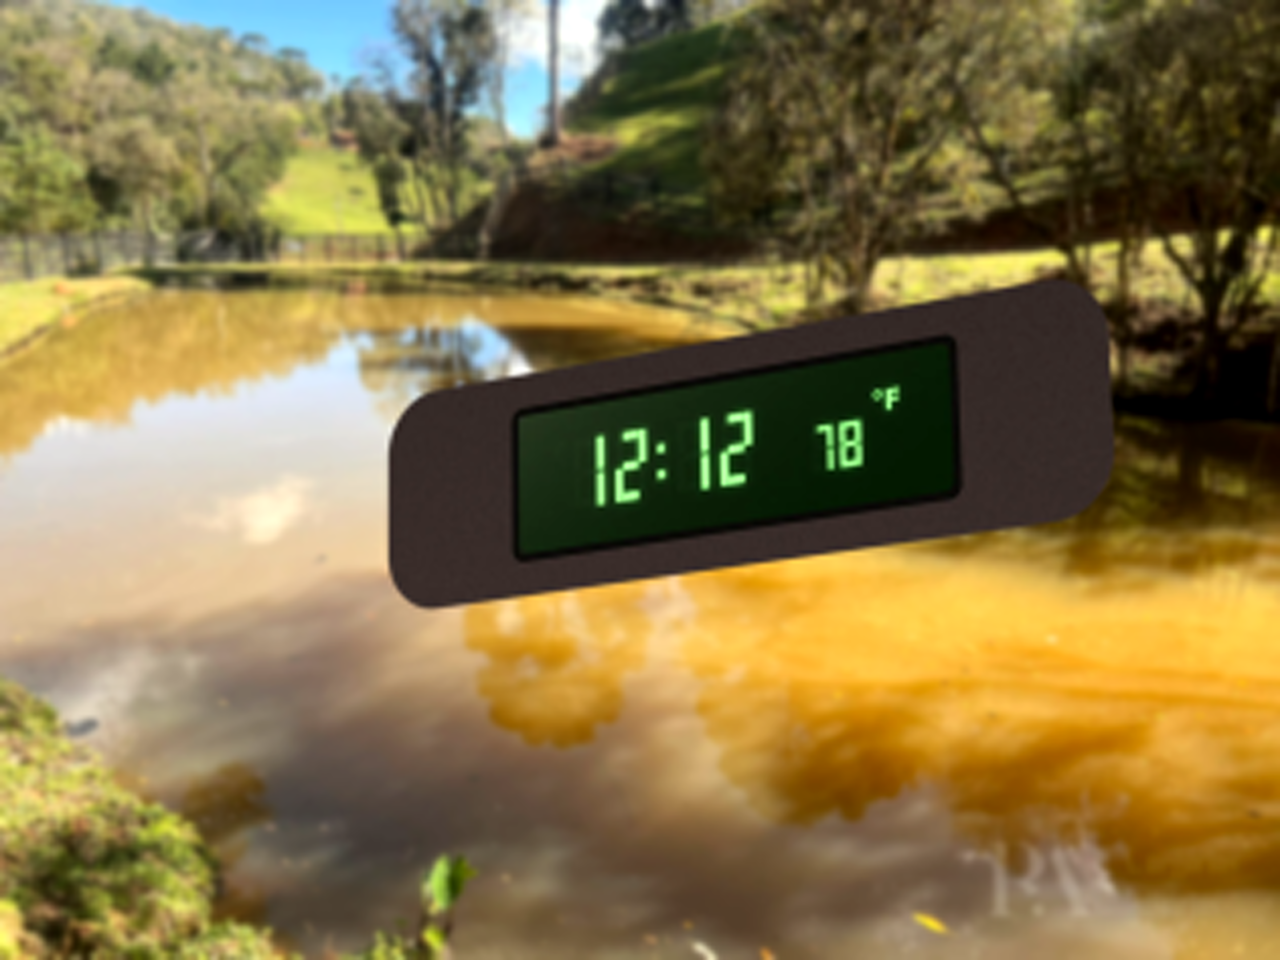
12:12
